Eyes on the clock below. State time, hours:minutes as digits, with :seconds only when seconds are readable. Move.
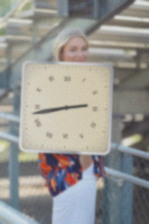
2:43
